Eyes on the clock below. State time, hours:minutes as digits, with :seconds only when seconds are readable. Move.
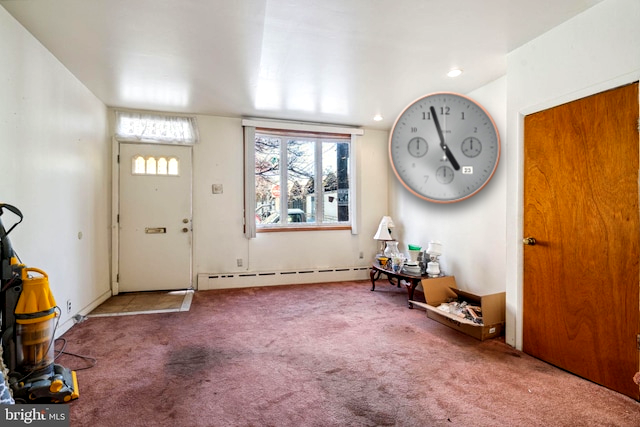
4:57
